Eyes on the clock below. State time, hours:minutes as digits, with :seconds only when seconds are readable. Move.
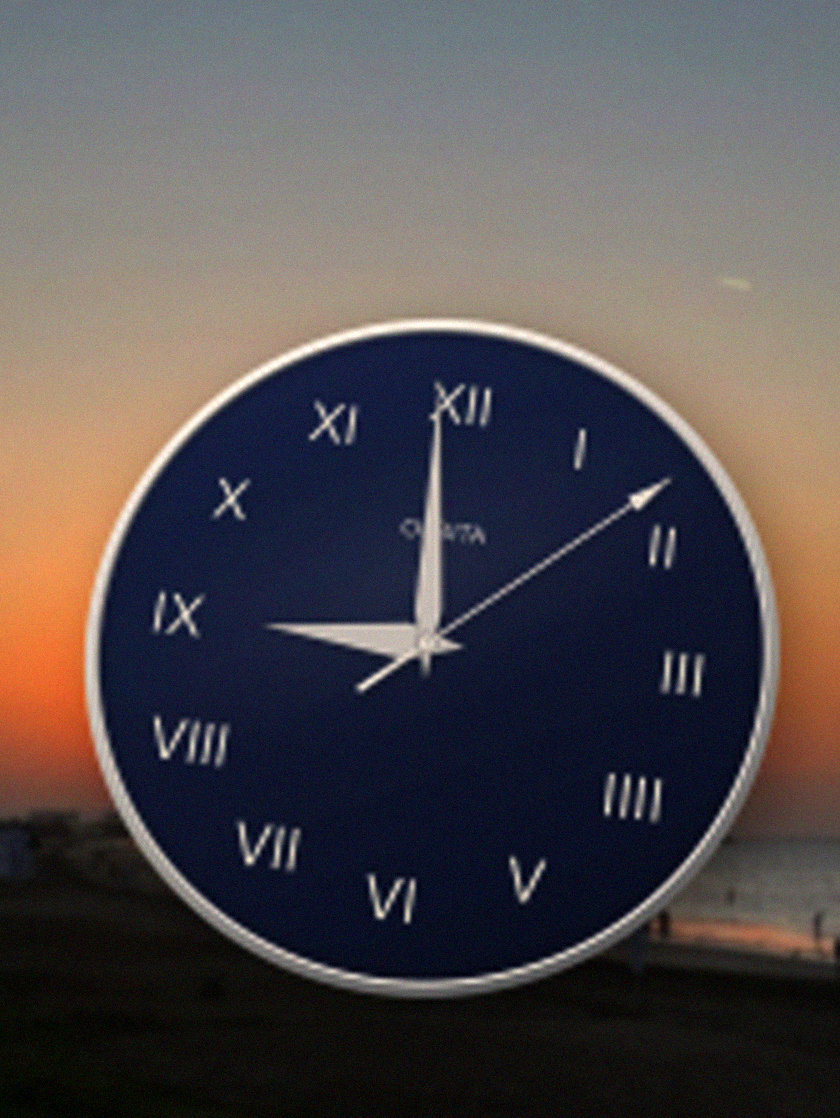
8:59:08
